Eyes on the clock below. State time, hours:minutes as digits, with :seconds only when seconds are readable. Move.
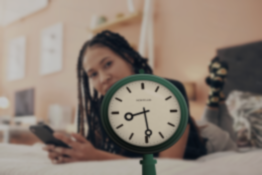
8:29
